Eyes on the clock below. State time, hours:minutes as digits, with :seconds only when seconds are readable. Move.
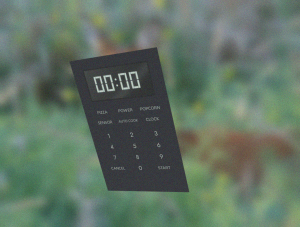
0:00
